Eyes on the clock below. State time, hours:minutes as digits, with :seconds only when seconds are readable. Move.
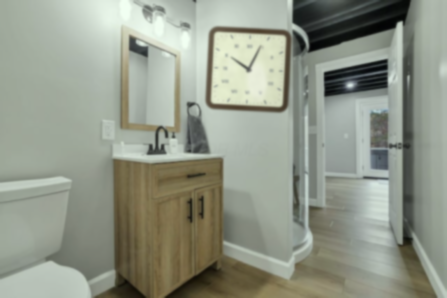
10:04
